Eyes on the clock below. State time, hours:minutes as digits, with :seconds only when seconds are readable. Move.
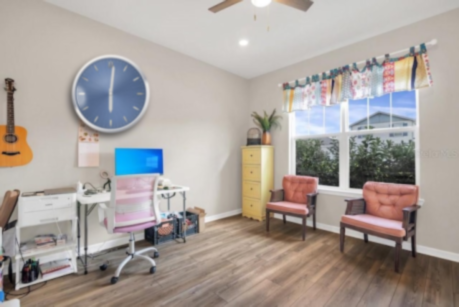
6:01
